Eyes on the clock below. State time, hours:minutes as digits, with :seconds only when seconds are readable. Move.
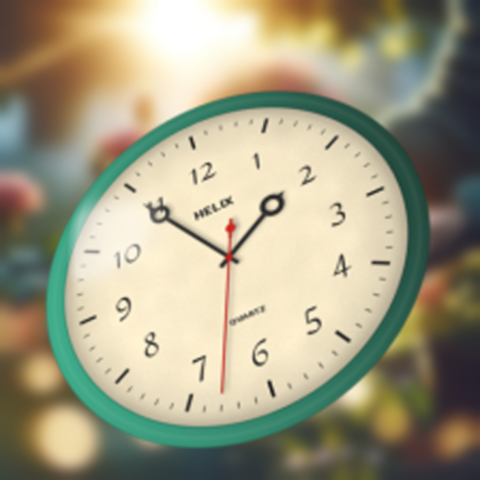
1:54:33
